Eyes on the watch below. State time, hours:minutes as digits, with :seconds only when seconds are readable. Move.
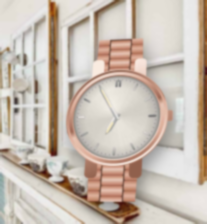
6:55
